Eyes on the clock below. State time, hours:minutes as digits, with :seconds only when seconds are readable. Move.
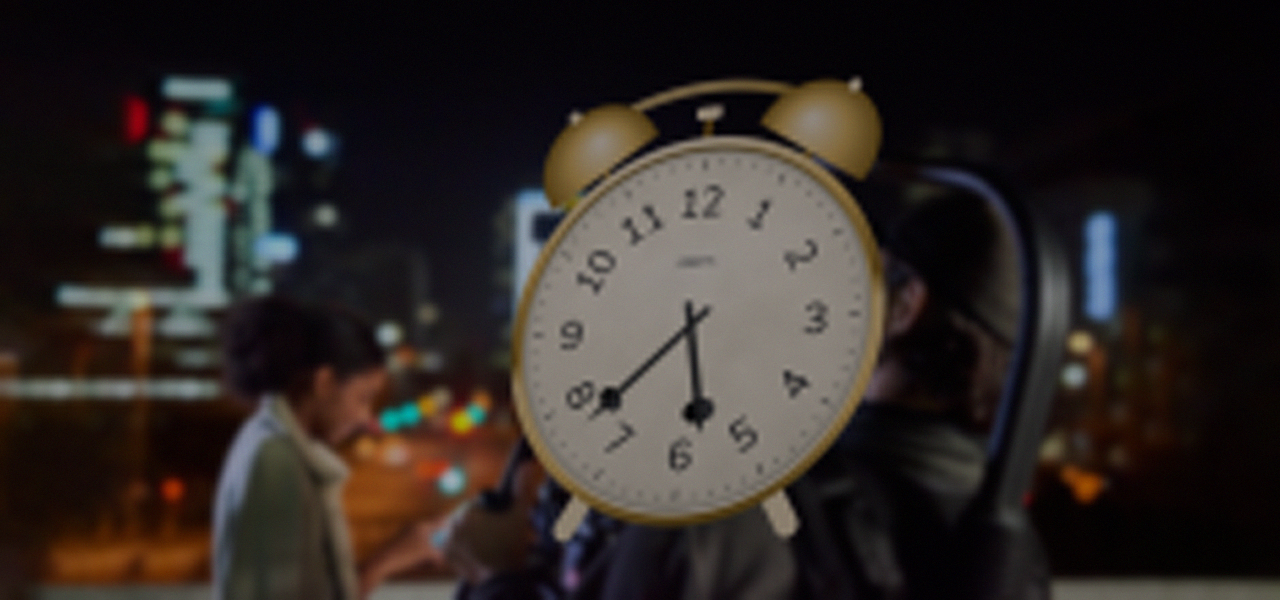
5:38
